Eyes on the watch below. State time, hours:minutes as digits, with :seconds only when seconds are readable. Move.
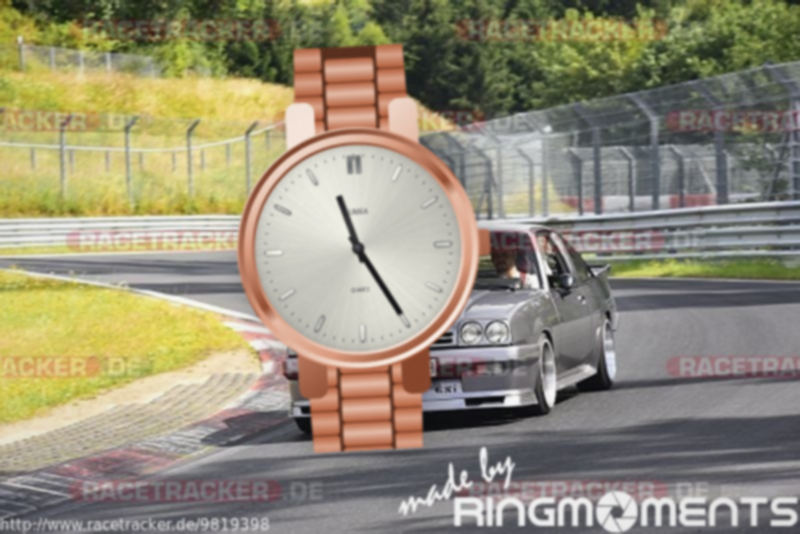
11:25
